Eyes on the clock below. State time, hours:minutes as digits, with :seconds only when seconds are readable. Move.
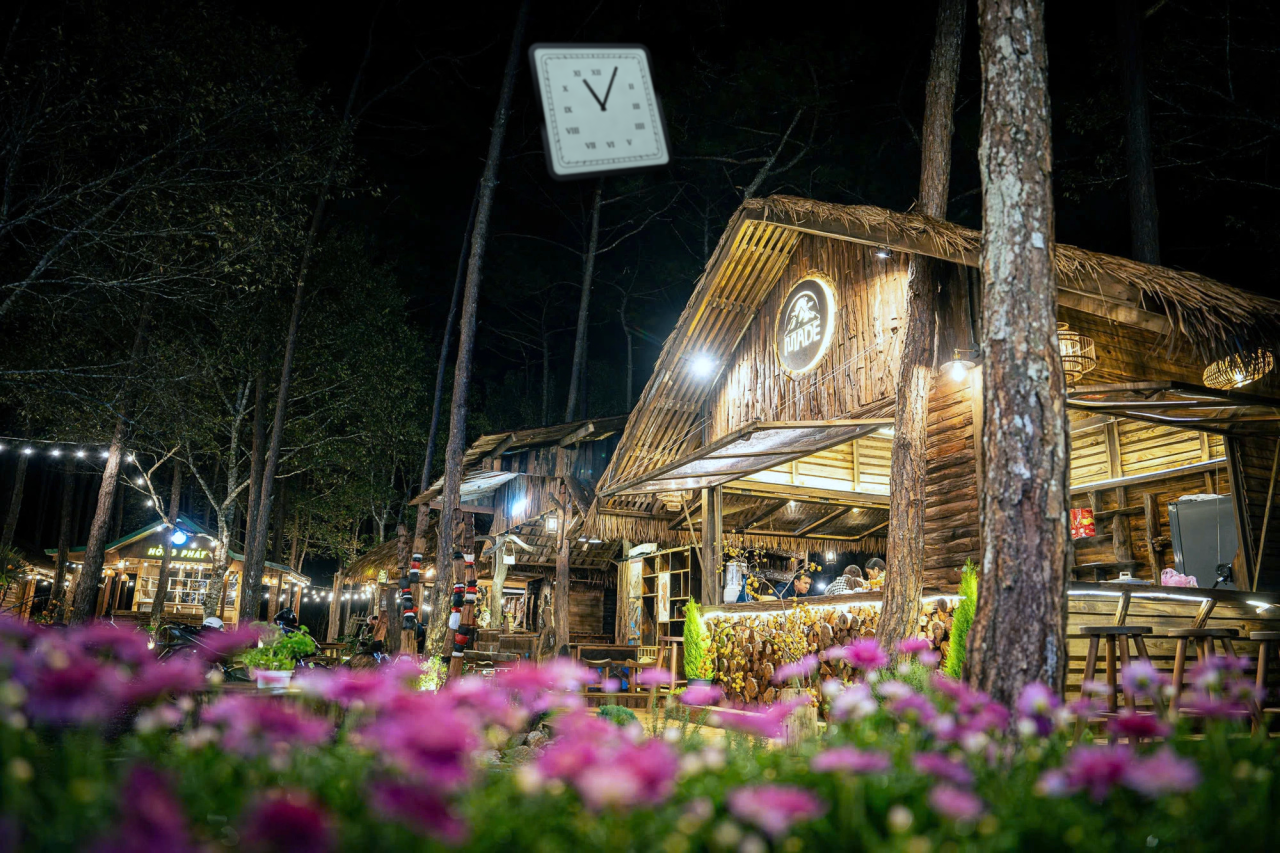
11:05
